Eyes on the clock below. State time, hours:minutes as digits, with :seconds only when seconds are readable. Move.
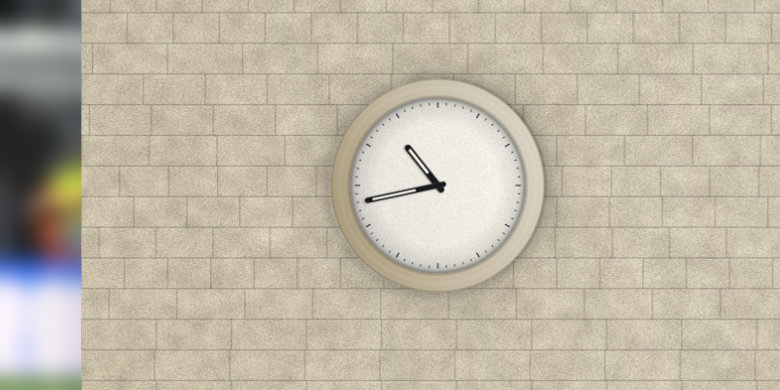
10:43
